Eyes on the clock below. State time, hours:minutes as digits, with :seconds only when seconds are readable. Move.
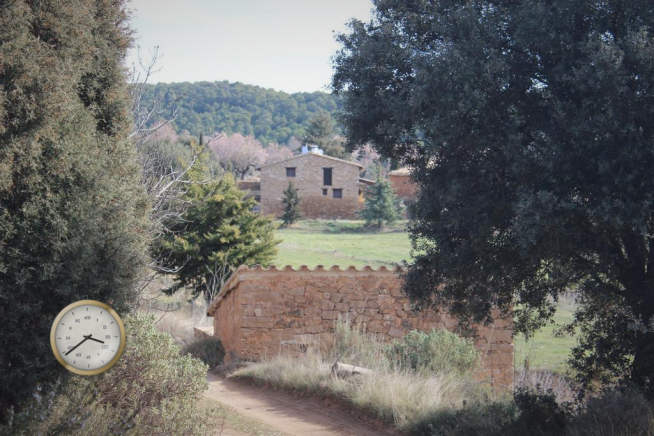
3:39
